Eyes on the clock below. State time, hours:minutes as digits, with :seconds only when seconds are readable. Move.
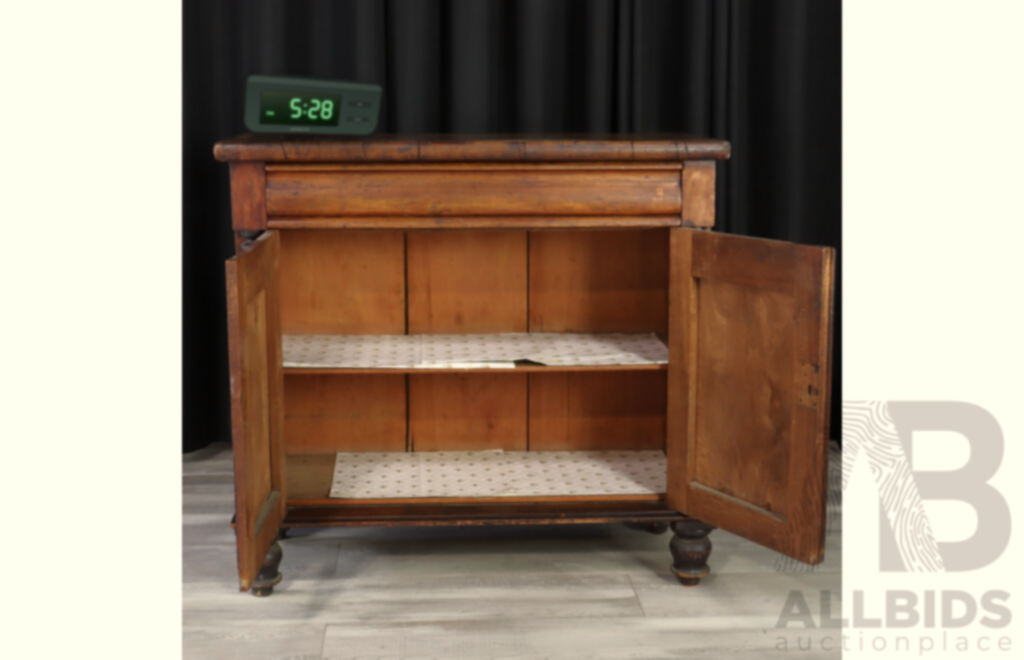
5:28
